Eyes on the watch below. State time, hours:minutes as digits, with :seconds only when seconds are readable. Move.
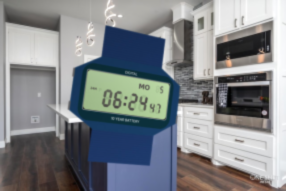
6:24:47
